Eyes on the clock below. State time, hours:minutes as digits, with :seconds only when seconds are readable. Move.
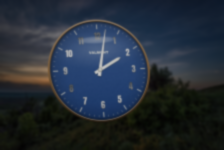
2:02
